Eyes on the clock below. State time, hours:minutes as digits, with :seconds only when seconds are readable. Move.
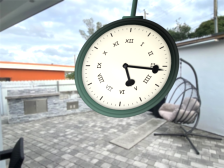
5:16
